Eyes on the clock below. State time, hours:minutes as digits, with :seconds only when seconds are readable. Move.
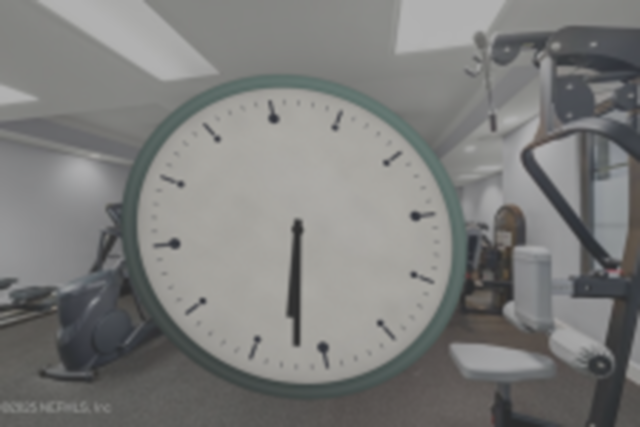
6:32
